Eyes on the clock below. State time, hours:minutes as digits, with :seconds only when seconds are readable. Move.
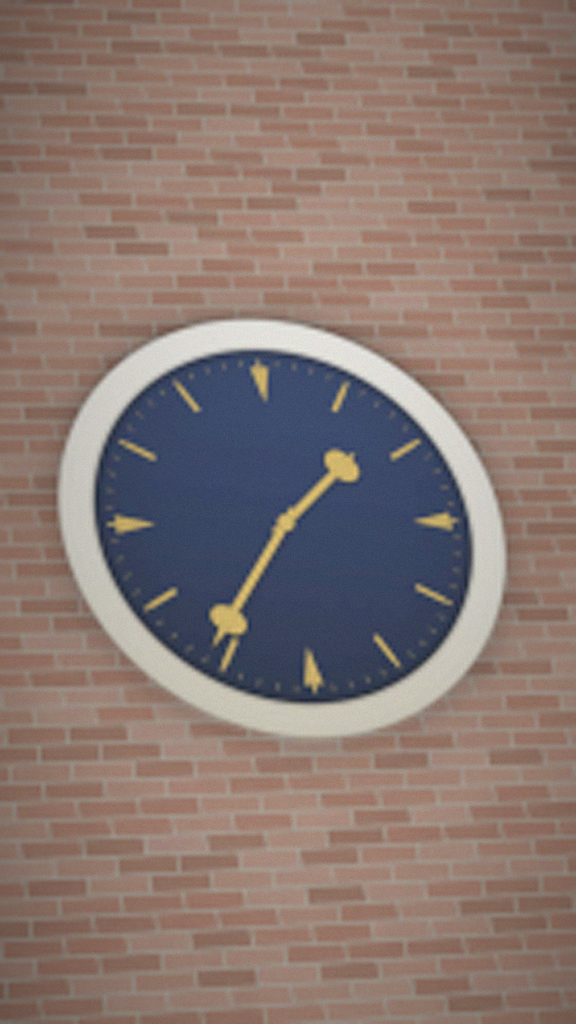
1:36
